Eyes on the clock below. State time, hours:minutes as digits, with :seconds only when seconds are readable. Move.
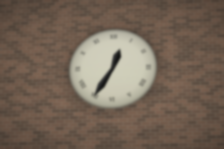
12:35
